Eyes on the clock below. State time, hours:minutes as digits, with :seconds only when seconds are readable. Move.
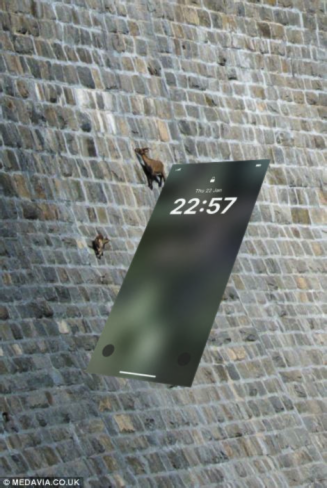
22:57
